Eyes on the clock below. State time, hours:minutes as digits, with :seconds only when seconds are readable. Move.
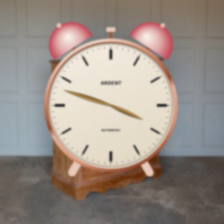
3:48
